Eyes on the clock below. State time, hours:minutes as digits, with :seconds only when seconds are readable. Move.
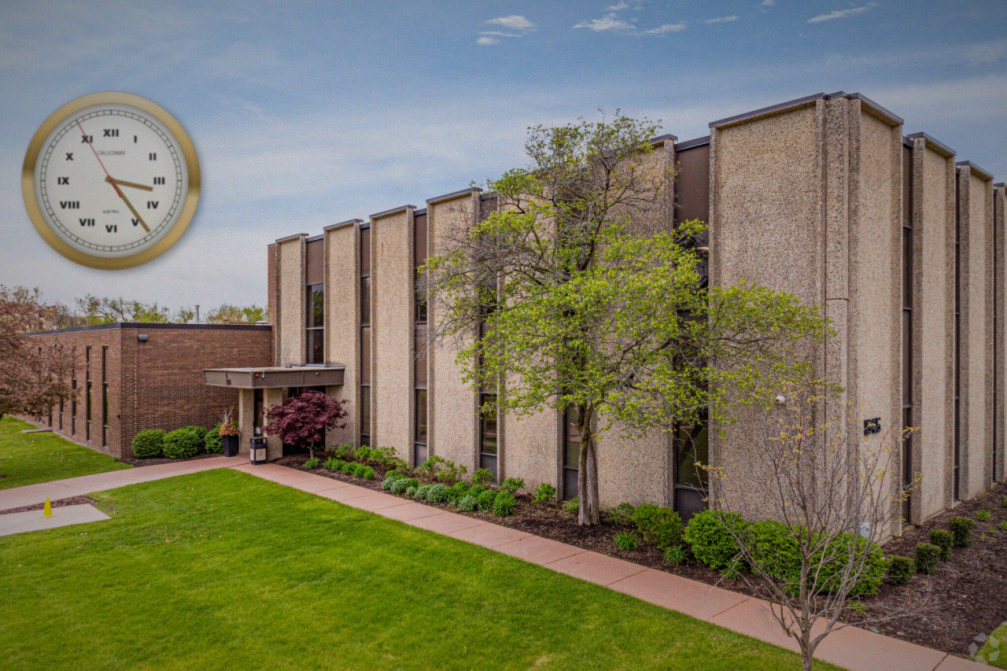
3:23:55
